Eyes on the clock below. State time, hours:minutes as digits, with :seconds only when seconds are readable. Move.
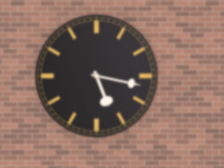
5:17
